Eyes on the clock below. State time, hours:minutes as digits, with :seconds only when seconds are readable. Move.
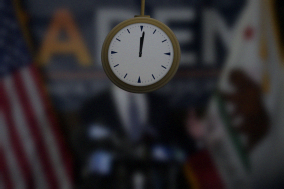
12:01
